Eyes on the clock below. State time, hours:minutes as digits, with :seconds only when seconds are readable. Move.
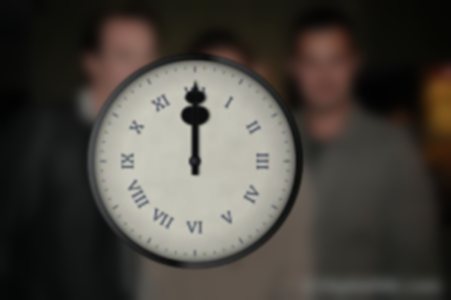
12:00
